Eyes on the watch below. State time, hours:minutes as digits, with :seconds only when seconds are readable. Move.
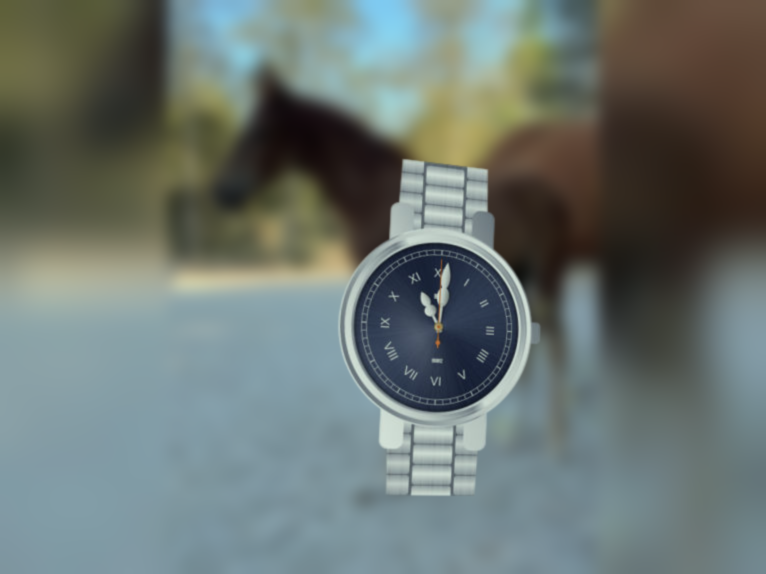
11:01:00
